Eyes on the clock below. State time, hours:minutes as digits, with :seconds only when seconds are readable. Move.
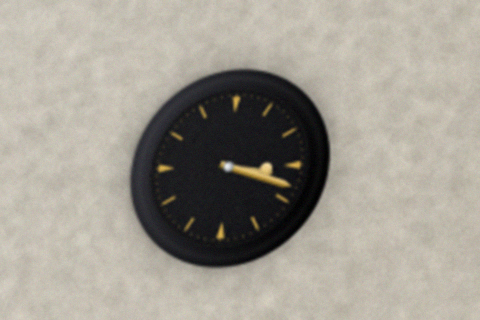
3:18
